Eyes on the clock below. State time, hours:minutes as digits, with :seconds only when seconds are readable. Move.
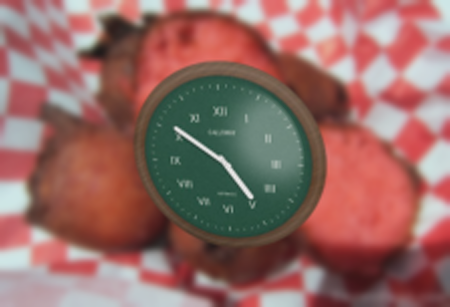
4:51
